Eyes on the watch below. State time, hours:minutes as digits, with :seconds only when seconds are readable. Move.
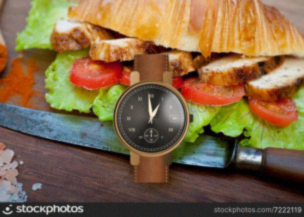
12:59
